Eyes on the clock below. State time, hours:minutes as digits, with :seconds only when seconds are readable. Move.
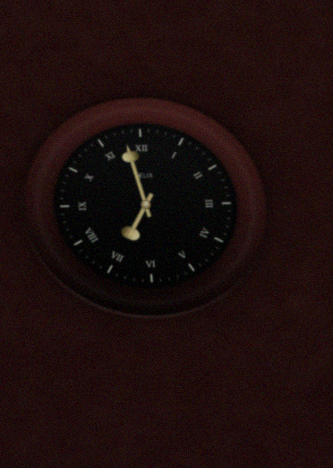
6:58
